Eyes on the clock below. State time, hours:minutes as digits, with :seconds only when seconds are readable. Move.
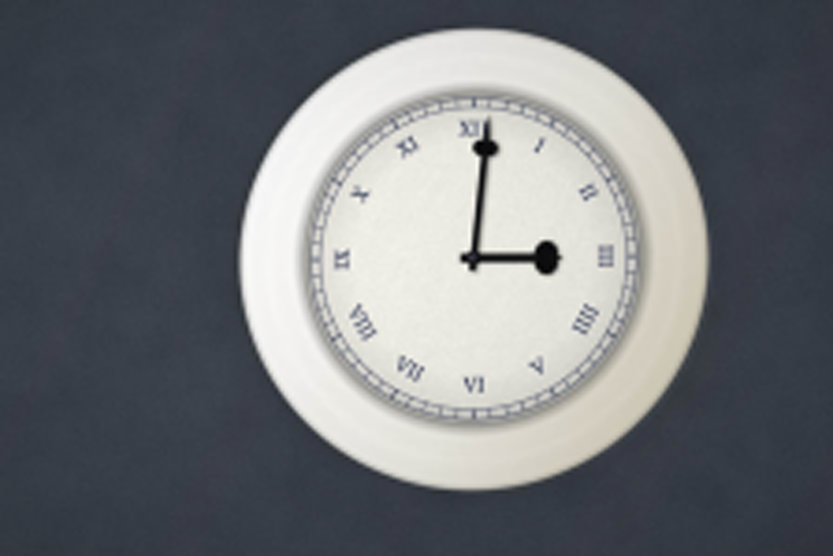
3:01
